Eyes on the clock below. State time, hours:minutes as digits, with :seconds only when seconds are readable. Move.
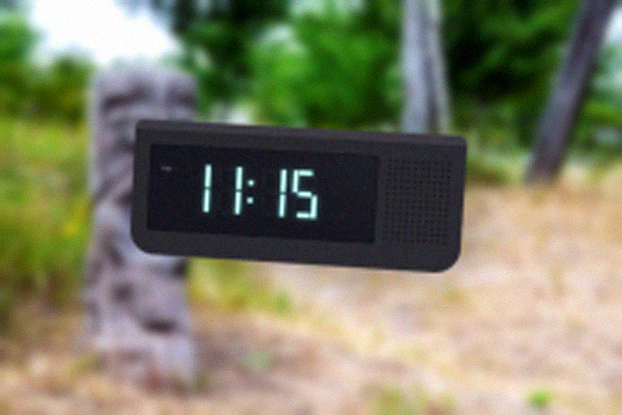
11:15
